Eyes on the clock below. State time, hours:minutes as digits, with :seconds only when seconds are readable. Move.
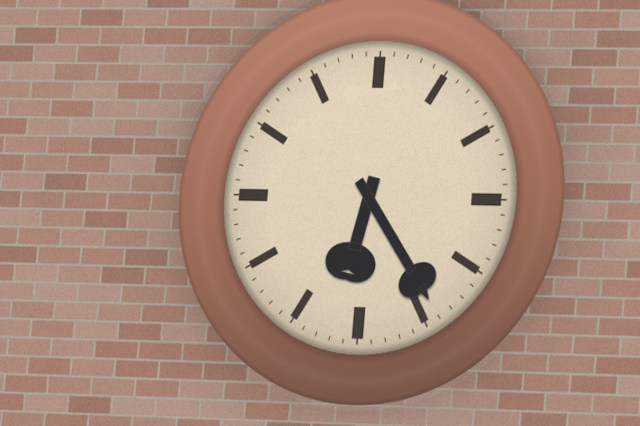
6:24
